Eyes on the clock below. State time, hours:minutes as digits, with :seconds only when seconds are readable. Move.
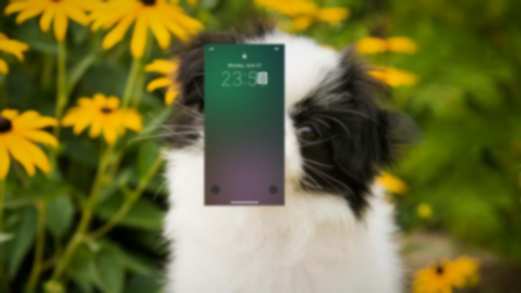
23:50
